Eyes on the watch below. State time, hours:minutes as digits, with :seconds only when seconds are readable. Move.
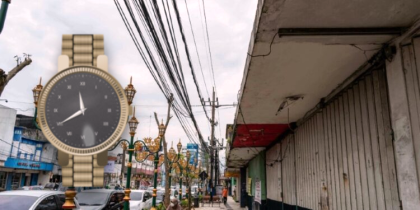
11:40
